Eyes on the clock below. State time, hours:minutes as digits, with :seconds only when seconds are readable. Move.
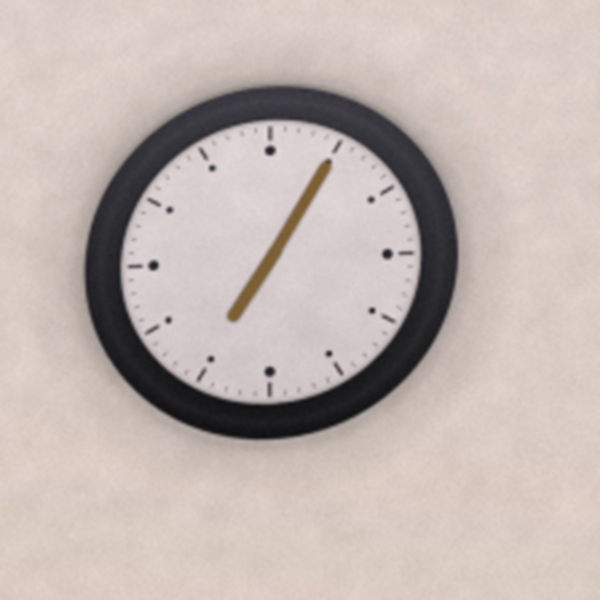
7:05
